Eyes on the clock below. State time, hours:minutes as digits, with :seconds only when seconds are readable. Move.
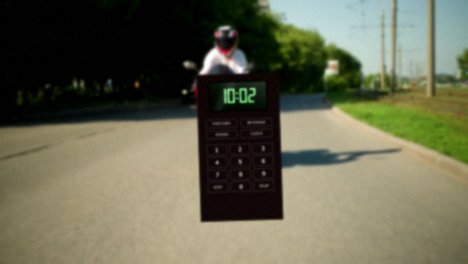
10:02
